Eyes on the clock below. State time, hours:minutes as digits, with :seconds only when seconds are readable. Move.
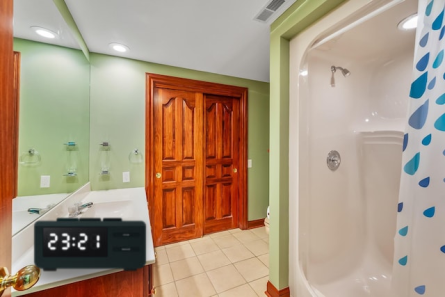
23:21
